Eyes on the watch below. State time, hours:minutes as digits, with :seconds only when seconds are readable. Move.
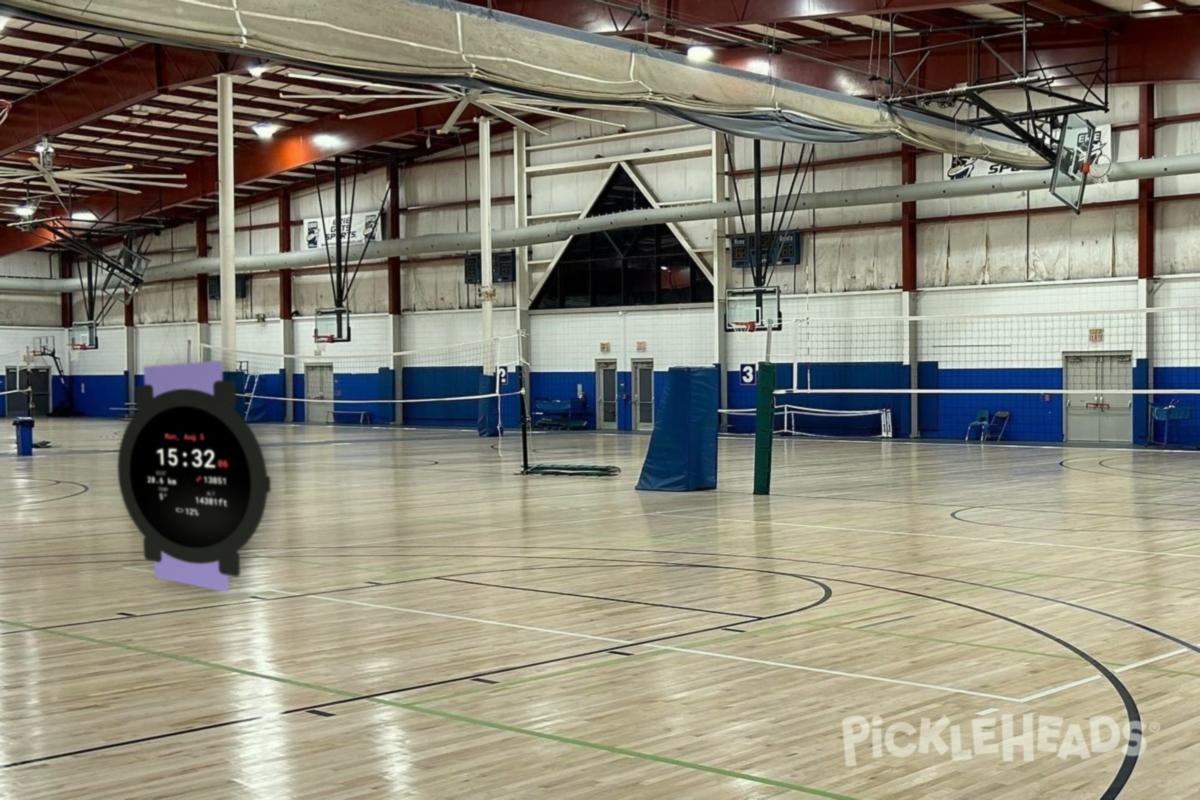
15:32
